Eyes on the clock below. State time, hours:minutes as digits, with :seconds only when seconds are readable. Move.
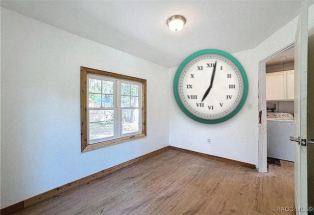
7:02
